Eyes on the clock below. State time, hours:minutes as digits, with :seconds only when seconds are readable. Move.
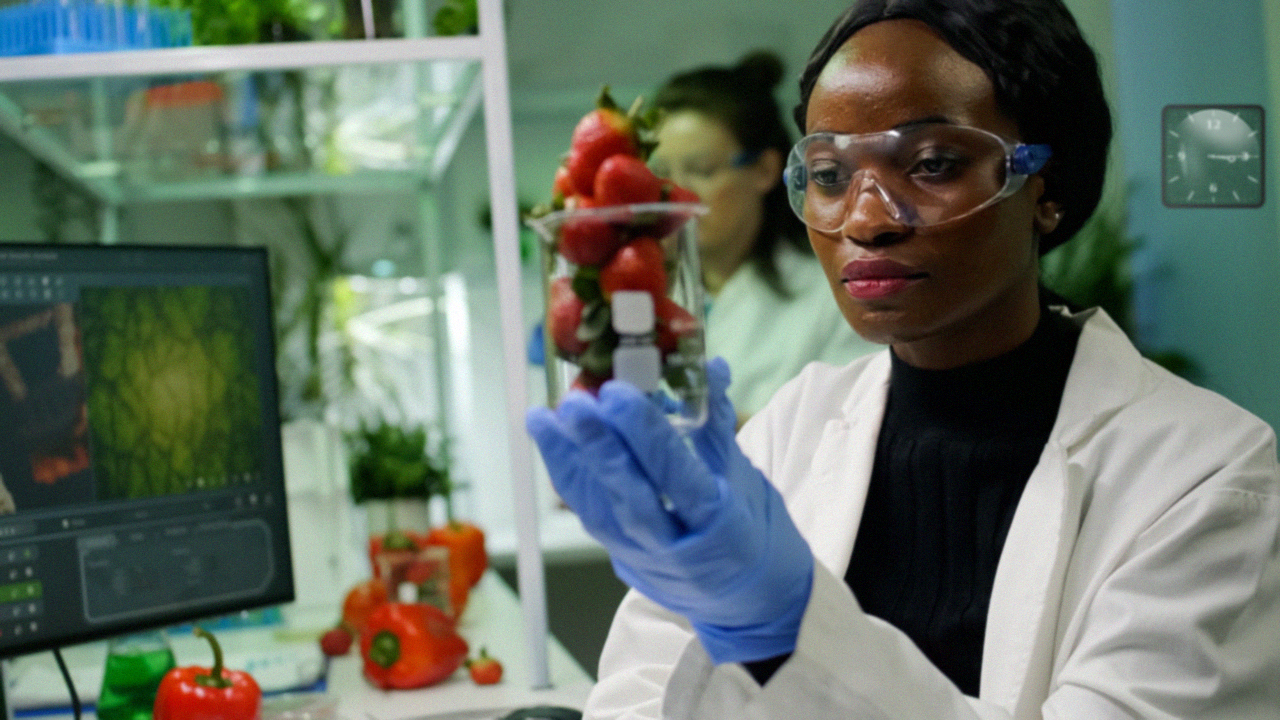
3:15
